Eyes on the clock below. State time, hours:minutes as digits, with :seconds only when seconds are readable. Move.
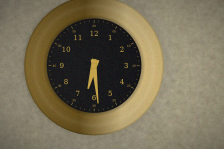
6:29
